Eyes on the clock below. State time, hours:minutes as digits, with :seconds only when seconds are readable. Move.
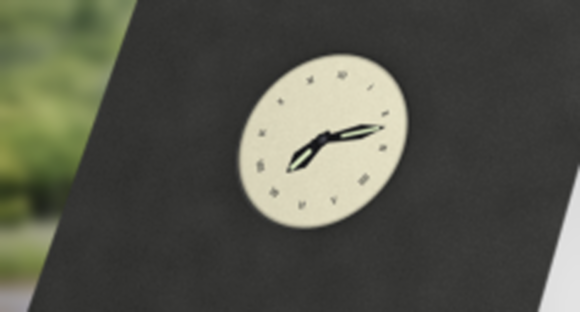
7:12
